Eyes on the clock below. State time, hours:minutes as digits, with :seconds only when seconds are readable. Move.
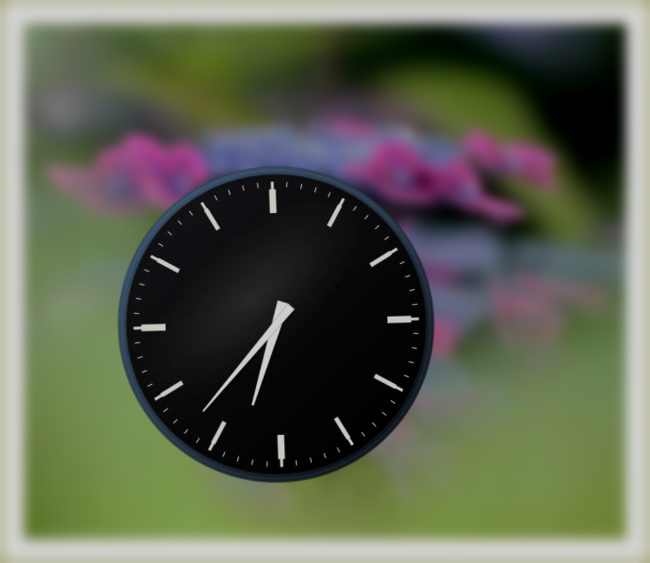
6:37
